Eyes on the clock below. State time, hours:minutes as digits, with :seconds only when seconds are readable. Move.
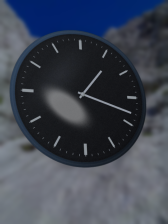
1:18
